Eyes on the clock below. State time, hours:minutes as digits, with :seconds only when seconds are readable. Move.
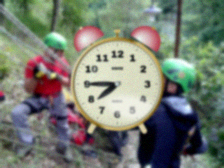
7:45
